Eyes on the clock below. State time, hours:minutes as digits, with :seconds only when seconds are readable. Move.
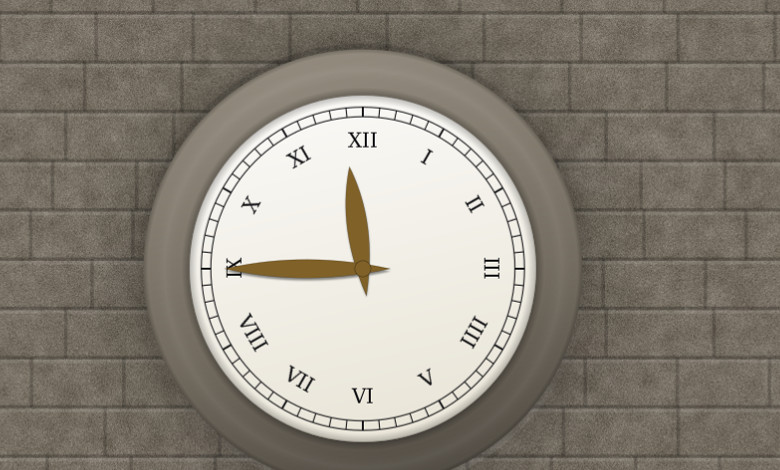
11:45
